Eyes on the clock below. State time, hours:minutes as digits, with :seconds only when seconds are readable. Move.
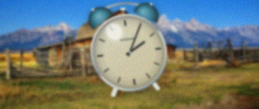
2:05
